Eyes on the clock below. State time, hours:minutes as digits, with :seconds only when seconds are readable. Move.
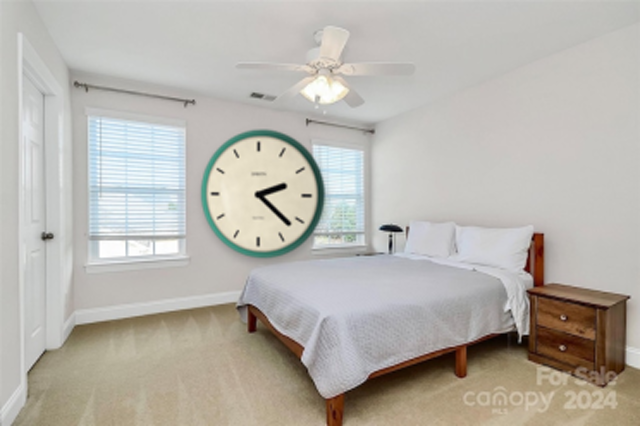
2:22
